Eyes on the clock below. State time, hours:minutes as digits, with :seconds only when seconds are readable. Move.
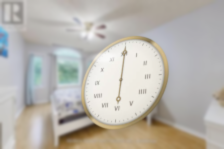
6:00
